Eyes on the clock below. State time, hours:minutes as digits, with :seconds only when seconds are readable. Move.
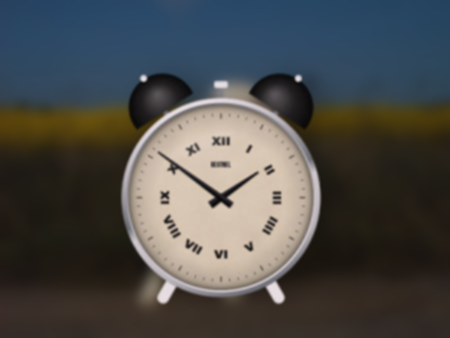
1:51
